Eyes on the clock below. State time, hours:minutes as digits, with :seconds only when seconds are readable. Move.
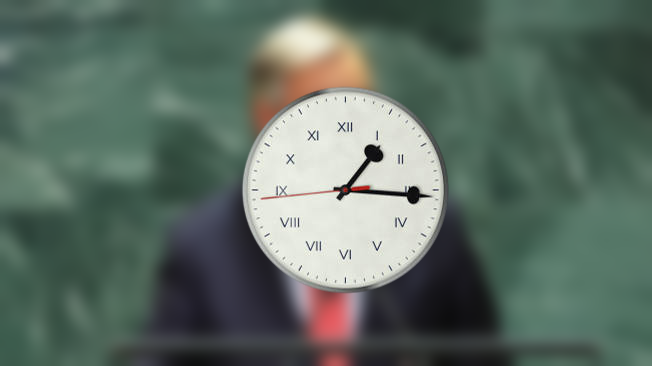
1:15:44
